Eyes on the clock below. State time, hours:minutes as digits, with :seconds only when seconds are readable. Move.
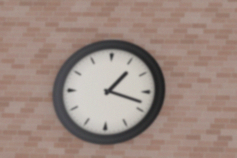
1:18
